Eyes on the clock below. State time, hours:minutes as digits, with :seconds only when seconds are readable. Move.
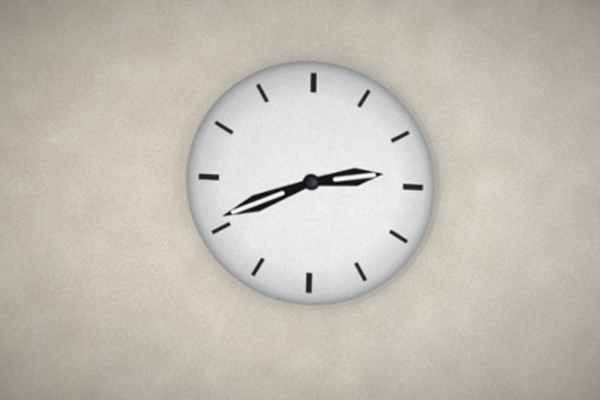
2:41
